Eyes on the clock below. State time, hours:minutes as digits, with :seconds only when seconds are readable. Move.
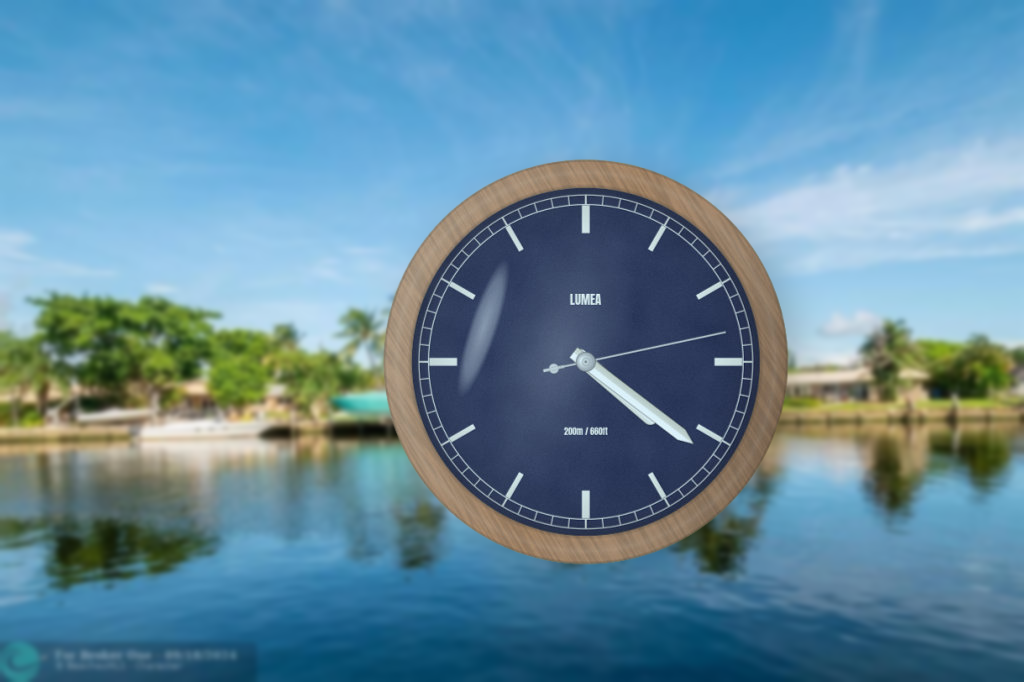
4:21:13
